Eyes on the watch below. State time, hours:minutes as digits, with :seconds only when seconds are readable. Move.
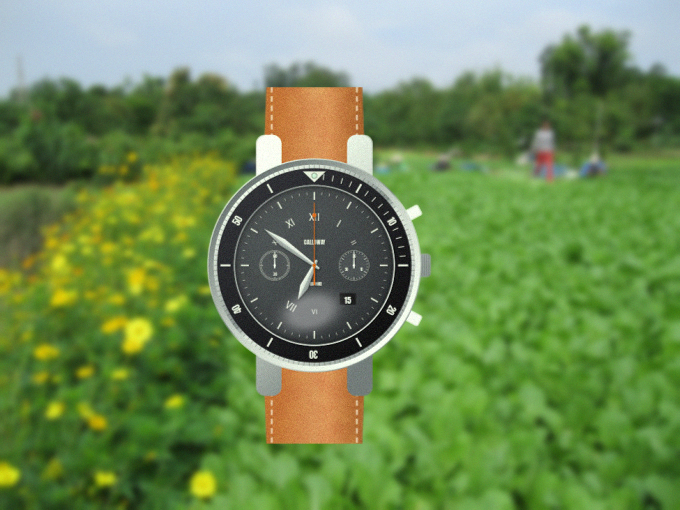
6:51
